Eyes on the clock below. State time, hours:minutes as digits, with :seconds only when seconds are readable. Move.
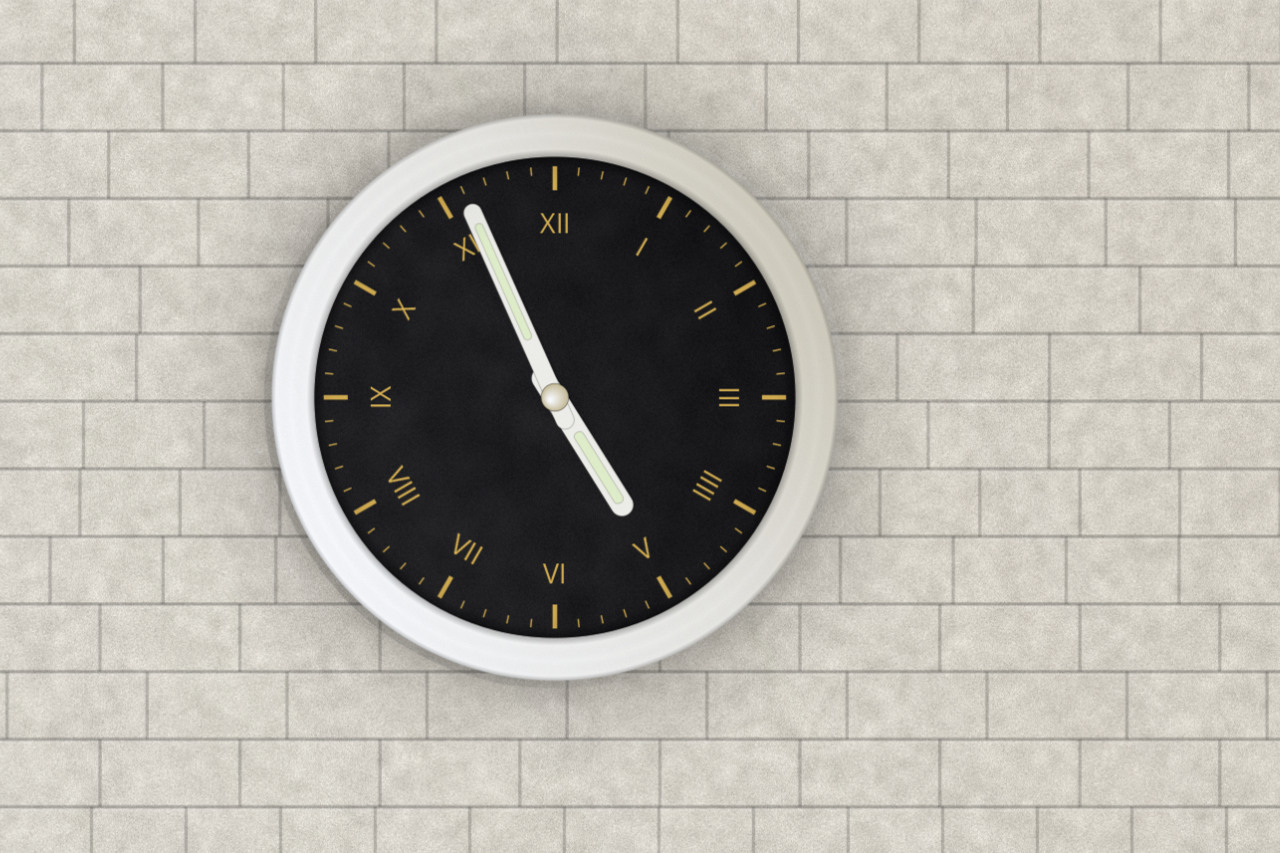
4:56
